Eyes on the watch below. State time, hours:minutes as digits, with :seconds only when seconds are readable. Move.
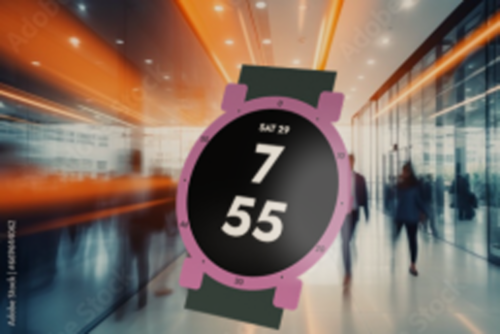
7:55
